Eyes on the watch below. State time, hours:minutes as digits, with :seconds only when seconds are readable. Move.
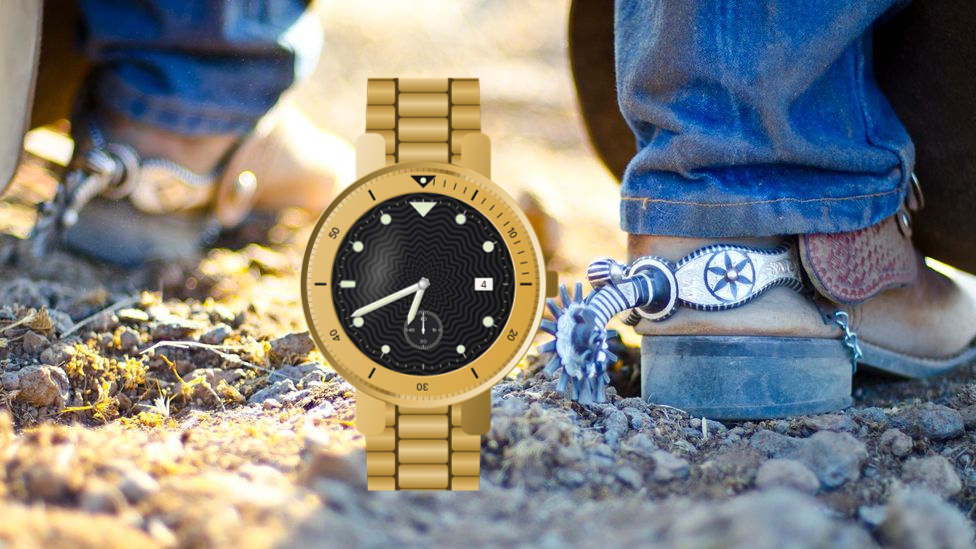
6:41
